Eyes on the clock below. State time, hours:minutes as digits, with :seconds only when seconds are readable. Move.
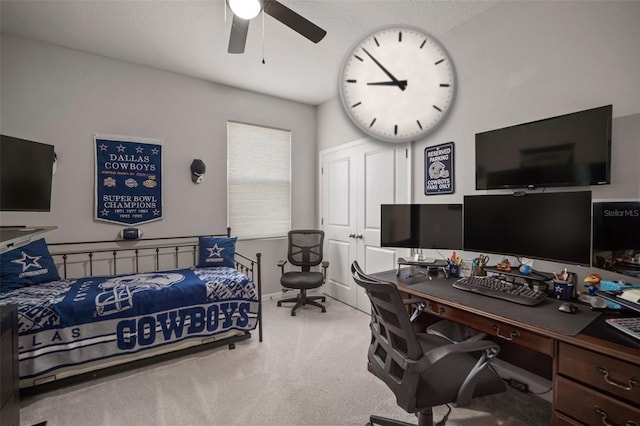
8:52
